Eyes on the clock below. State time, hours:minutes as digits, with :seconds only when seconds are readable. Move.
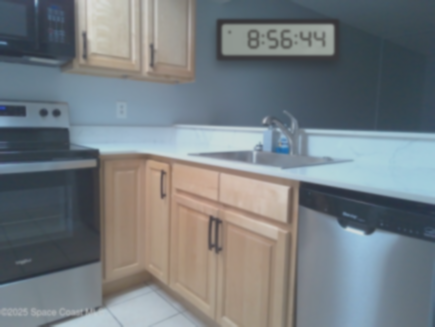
8:56:44
